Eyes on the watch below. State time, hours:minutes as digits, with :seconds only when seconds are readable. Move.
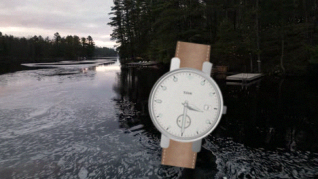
3:30
